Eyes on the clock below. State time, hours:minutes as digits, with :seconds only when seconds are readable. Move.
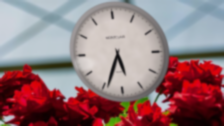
5:34
